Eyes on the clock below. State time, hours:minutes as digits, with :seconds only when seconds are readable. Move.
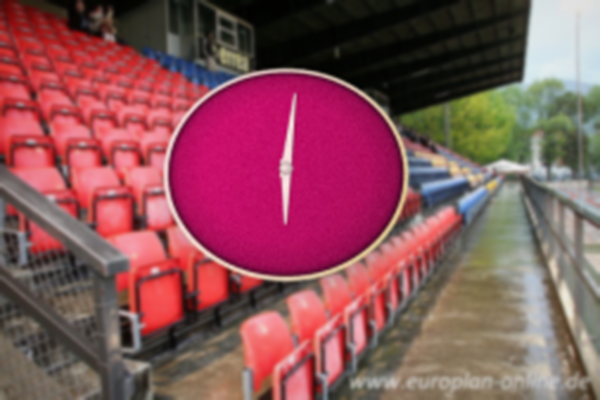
6:01
